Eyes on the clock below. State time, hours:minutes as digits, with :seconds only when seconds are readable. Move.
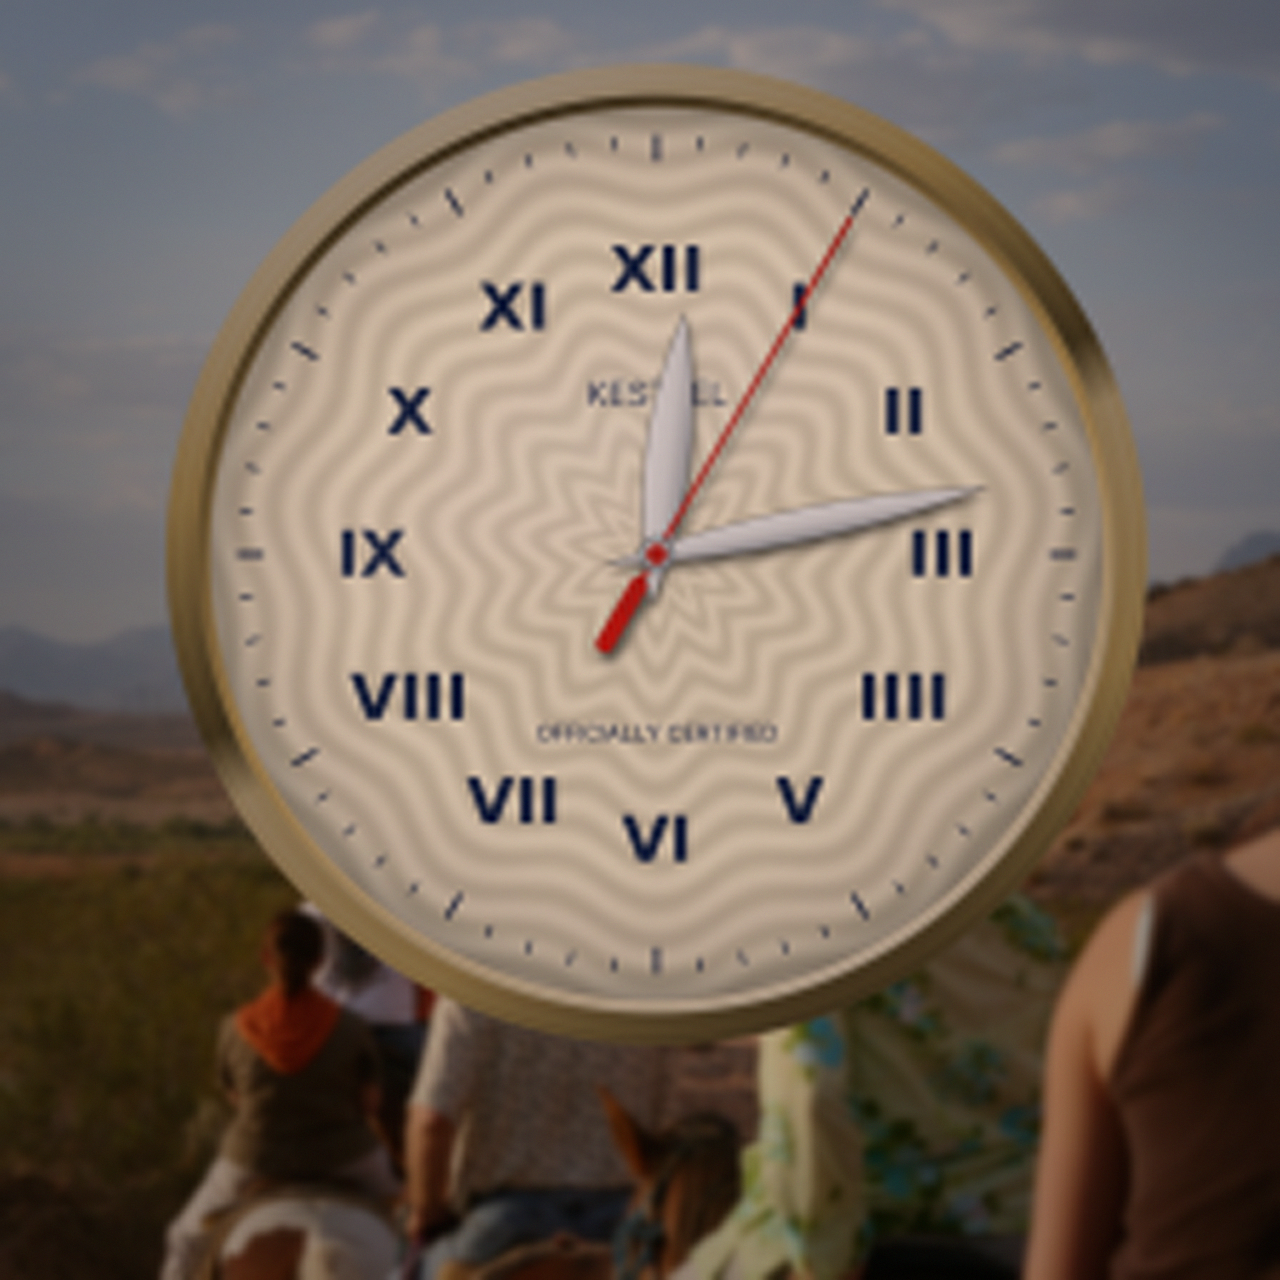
12:13:05
